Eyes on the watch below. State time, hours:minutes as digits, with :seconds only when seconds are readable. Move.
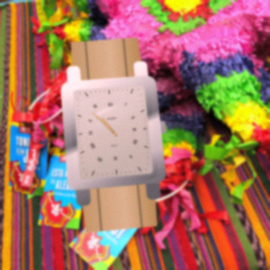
10:53
